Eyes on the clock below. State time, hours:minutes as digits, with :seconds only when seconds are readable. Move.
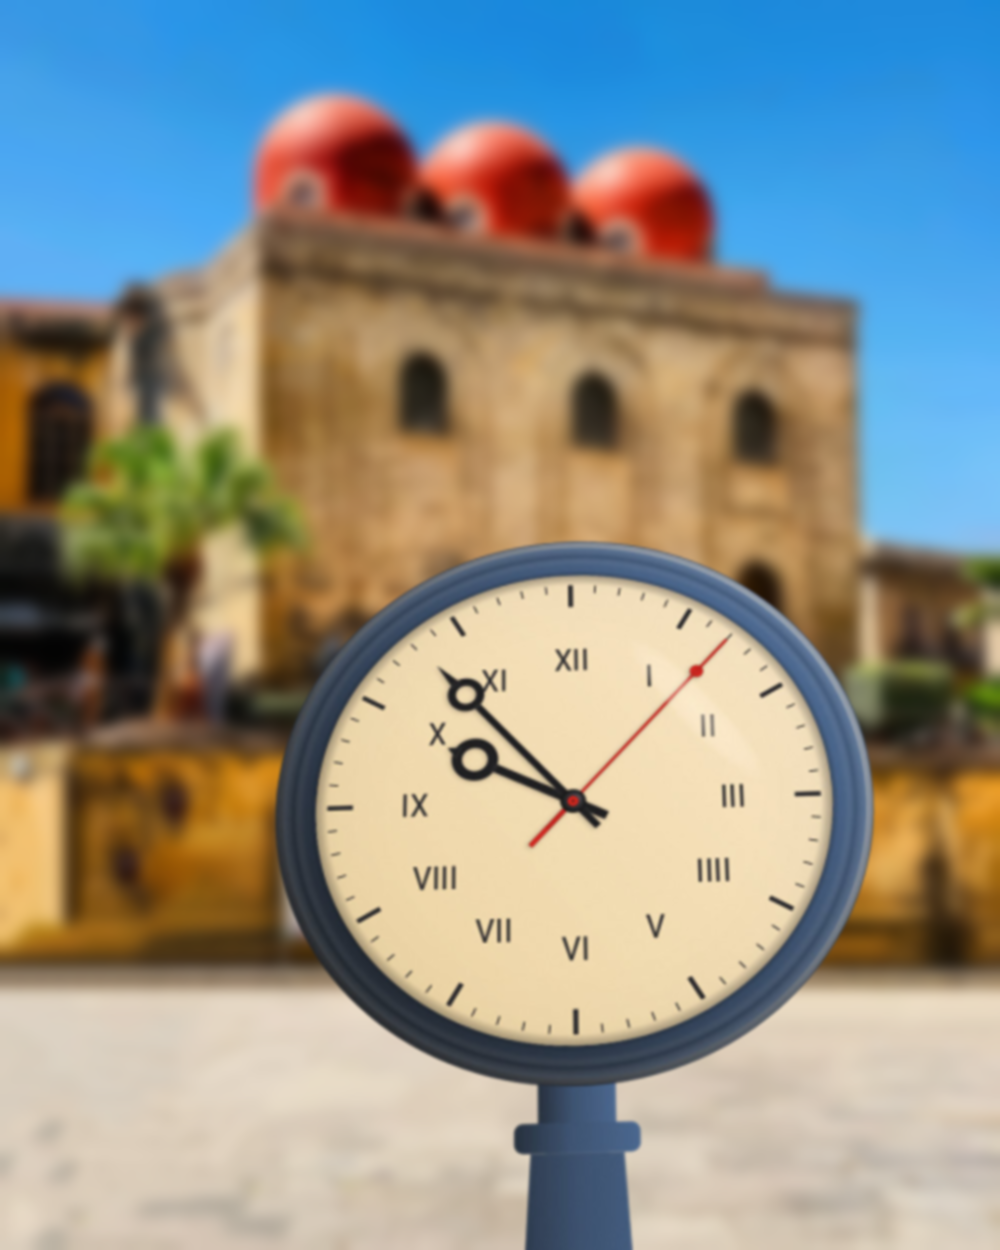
9:53:07
